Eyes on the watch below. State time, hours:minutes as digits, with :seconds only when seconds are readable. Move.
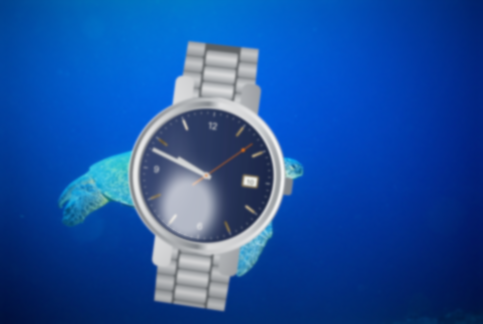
9:48:08
